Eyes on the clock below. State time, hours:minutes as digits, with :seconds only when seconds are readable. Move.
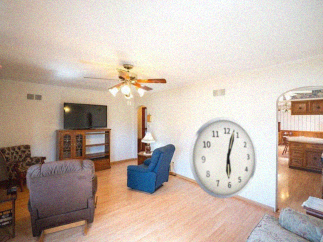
6:03
